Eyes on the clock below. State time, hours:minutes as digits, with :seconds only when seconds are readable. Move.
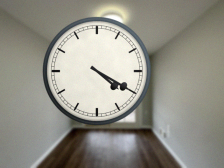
4:20
